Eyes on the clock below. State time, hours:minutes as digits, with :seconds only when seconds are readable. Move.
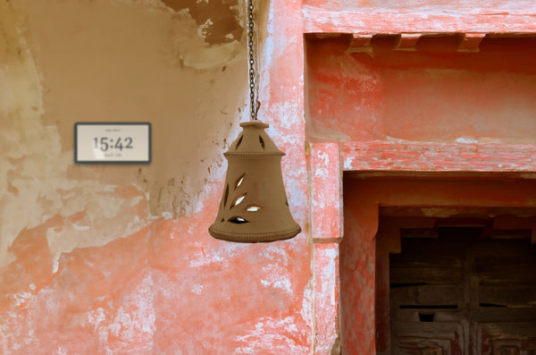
15:42
